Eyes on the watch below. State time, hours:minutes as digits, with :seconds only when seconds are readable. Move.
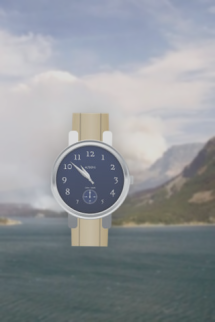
10:52
